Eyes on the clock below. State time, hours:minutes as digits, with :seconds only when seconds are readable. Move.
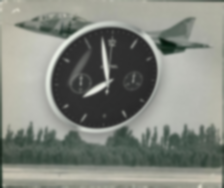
7:58
